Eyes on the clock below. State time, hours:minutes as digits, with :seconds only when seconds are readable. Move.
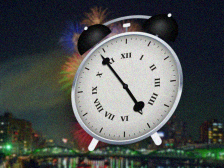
4:54
